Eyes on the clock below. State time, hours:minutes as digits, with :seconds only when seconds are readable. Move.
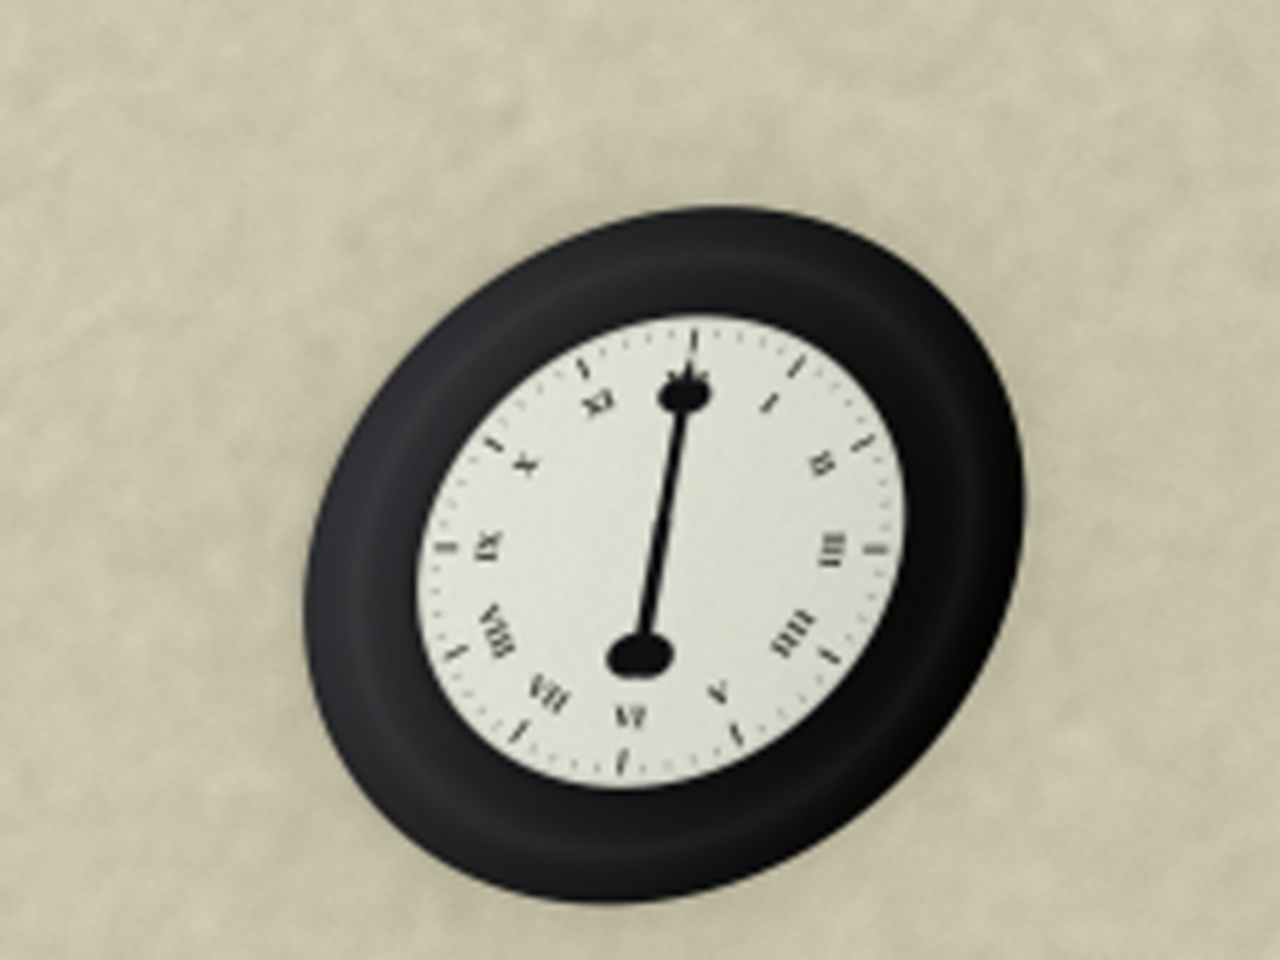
6:00
